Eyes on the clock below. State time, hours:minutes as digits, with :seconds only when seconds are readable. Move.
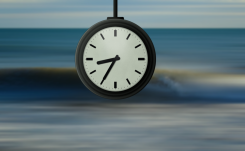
8:35
